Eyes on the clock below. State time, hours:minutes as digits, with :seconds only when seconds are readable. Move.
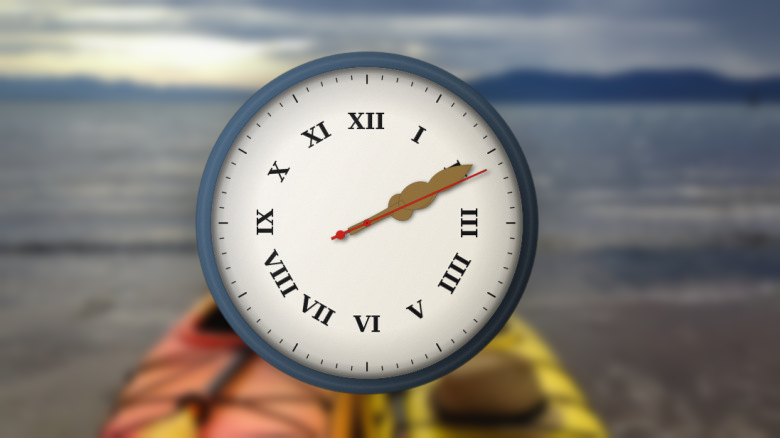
2:10:11
